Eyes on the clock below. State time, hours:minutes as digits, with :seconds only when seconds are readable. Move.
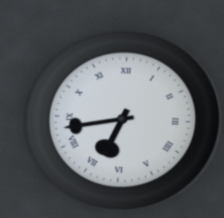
6:43
